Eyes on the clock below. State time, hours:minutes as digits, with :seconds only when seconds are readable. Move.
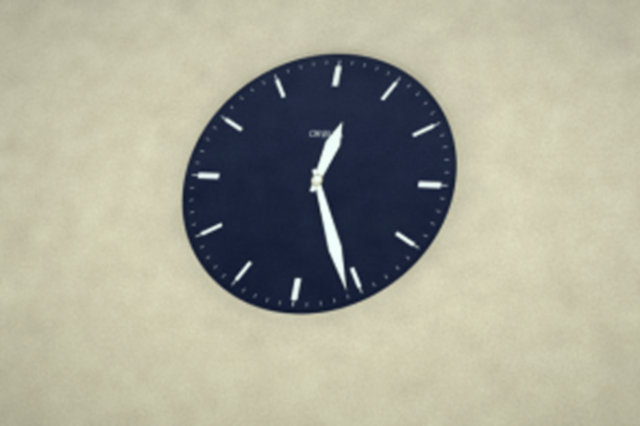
12:26
